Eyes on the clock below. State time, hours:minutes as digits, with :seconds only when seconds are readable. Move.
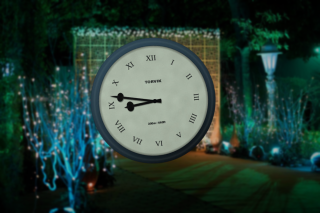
8:47
